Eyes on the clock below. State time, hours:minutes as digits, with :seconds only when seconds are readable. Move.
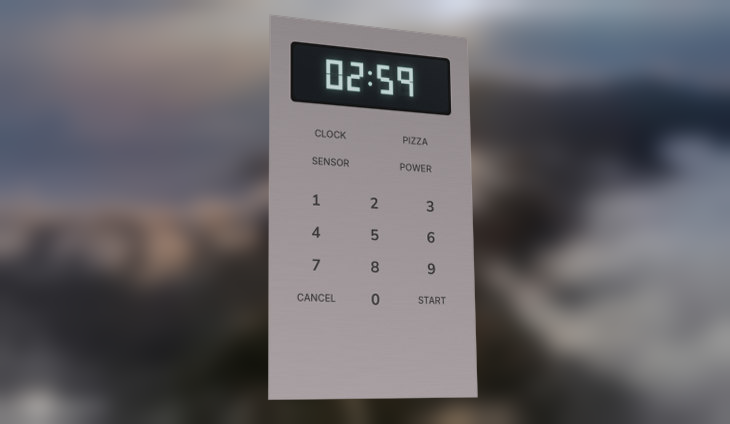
2:59
